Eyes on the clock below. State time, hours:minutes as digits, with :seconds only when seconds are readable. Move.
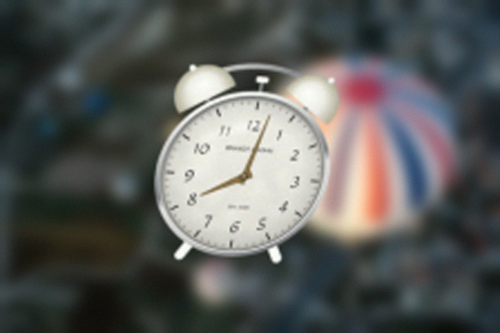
8:02
